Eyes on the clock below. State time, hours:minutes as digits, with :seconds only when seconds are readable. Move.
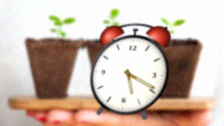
5:19
